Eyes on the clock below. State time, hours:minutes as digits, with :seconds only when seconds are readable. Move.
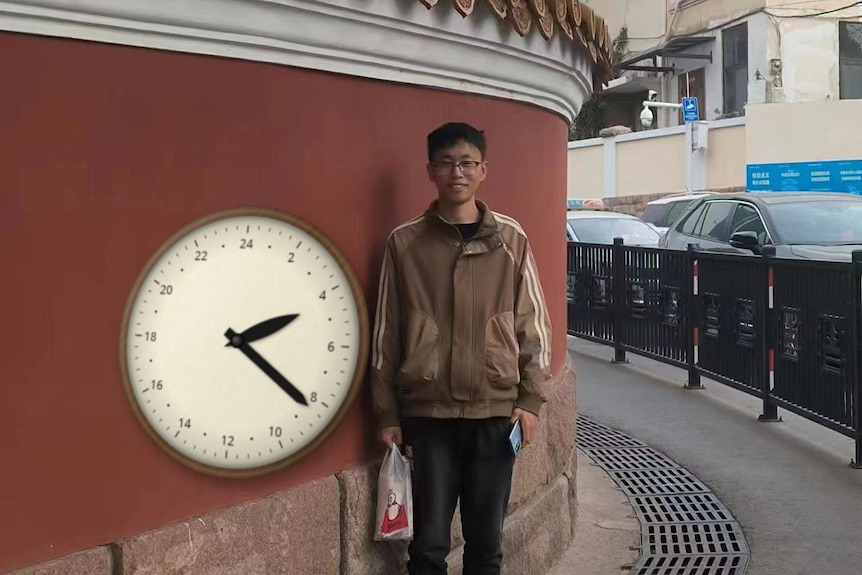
4:21
